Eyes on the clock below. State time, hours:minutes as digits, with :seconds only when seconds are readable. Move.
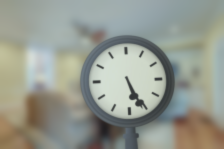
5:26
